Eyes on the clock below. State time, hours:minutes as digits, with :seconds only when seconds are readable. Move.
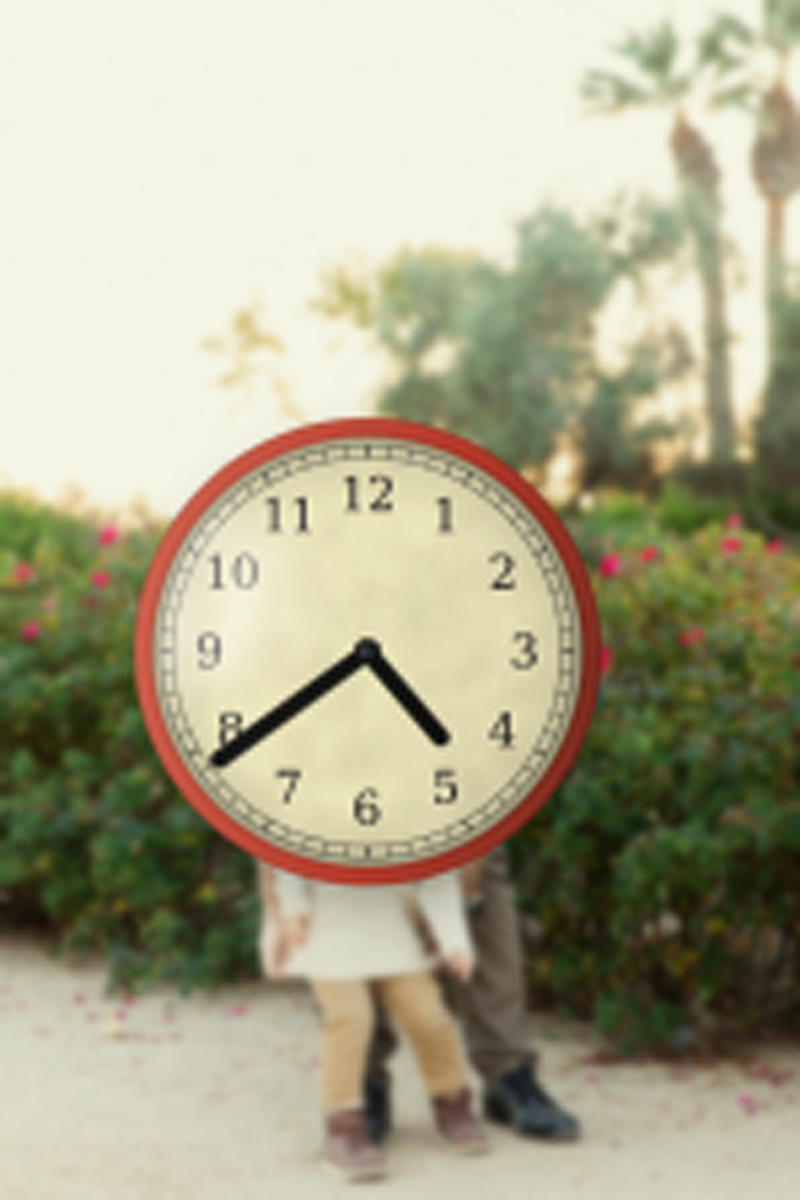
4:39
